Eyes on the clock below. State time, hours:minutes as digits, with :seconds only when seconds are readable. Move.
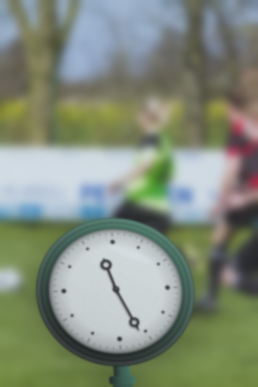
11:26
